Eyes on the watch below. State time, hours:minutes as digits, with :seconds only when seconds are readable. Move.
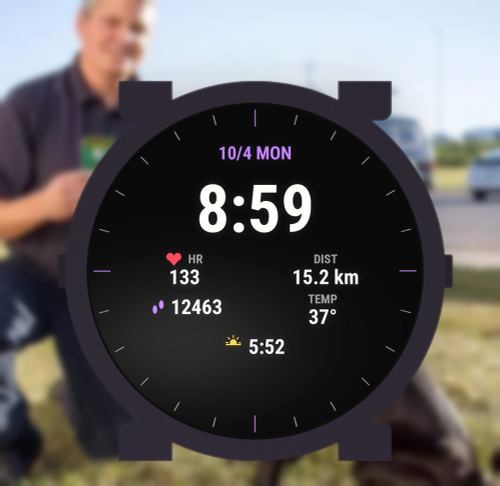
8:59
